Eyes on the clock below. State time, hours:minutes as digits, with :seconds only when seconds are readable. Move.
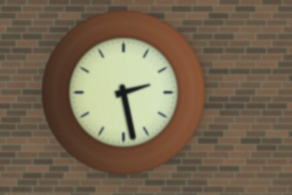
2:28
